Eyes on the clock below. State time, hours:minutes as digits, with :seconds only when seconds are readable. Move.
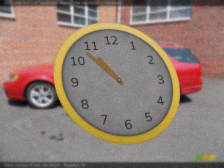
10:53
